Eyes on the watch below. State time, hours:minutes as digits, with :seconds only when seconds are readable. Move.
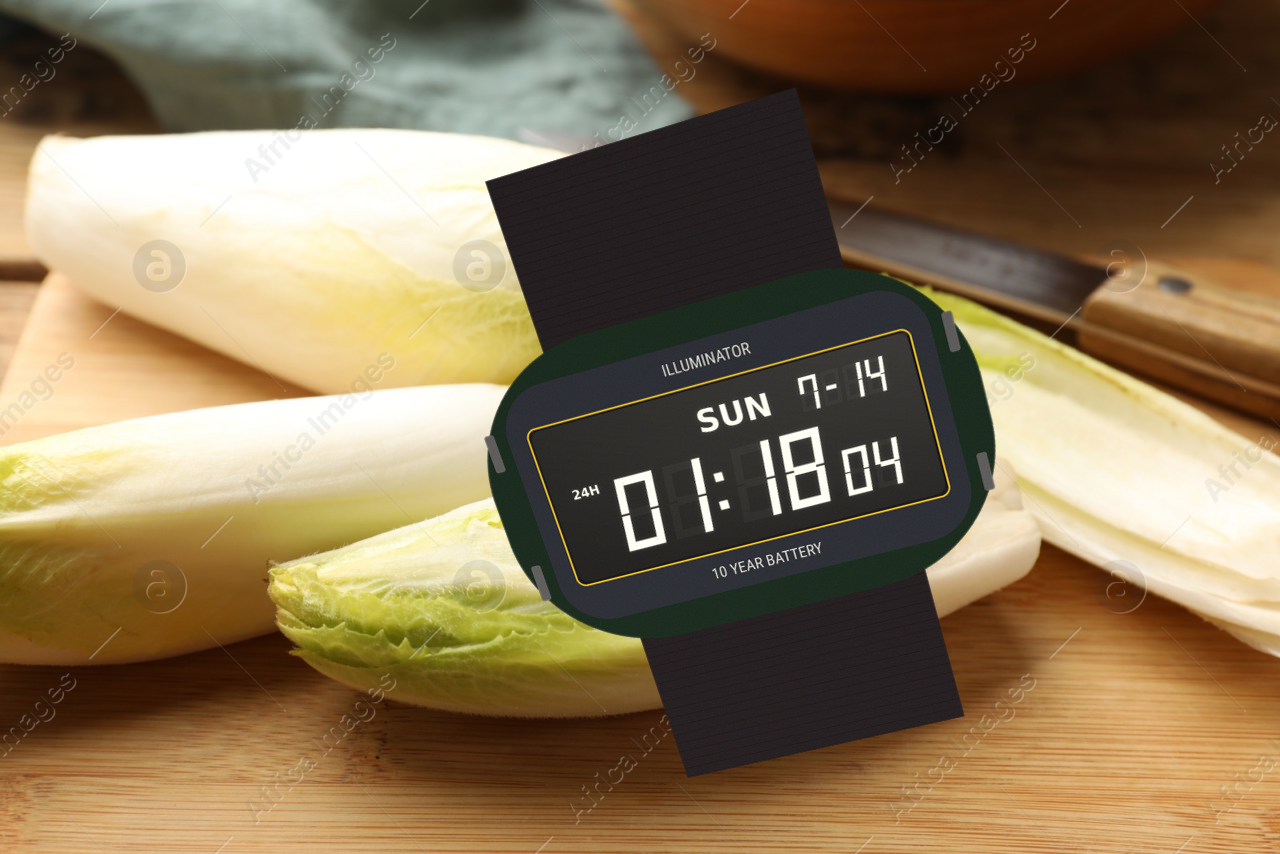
1:18:04
